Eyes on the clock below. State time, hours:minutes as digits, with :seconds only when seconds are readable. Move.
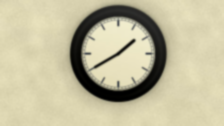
1:40
